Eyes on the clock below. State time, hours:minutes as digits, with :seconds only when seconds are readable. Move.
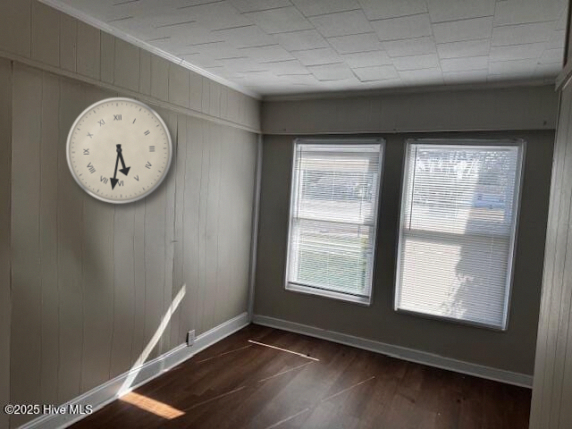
5:32
